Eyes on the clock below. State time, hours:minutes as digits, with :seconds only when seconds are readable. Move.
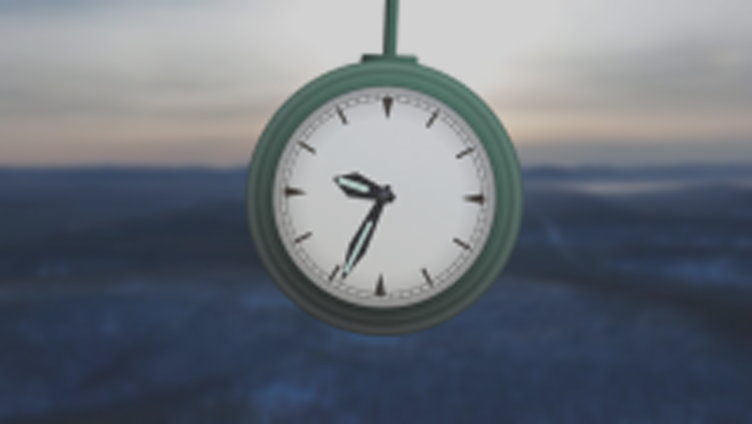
9:34
